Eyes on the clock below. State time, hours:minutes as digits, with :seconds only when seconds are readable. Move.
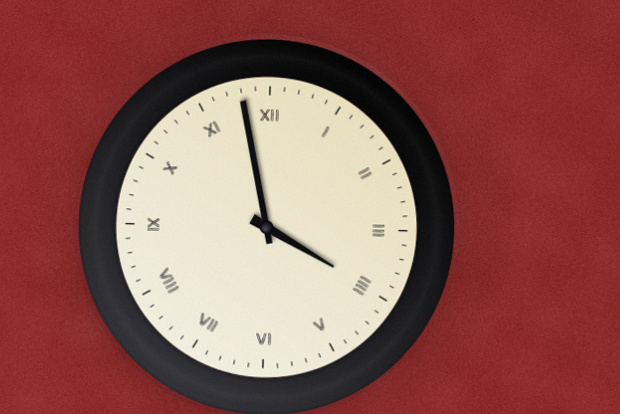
3:58
